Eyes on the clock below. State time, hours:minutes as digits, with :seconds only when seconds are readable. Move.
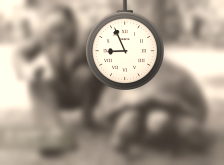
8:56
